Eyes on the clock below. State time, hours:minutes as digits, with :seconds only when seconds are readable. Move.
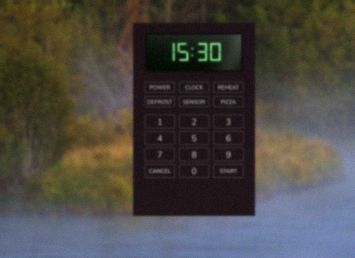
15:30
